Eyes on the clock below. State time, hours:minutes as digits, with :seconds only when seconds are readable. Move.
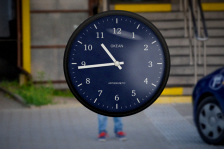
10:44
